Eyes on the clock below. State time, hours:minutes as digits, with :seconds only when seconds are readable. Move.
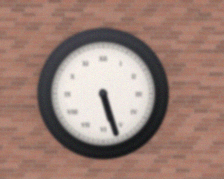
5:27
